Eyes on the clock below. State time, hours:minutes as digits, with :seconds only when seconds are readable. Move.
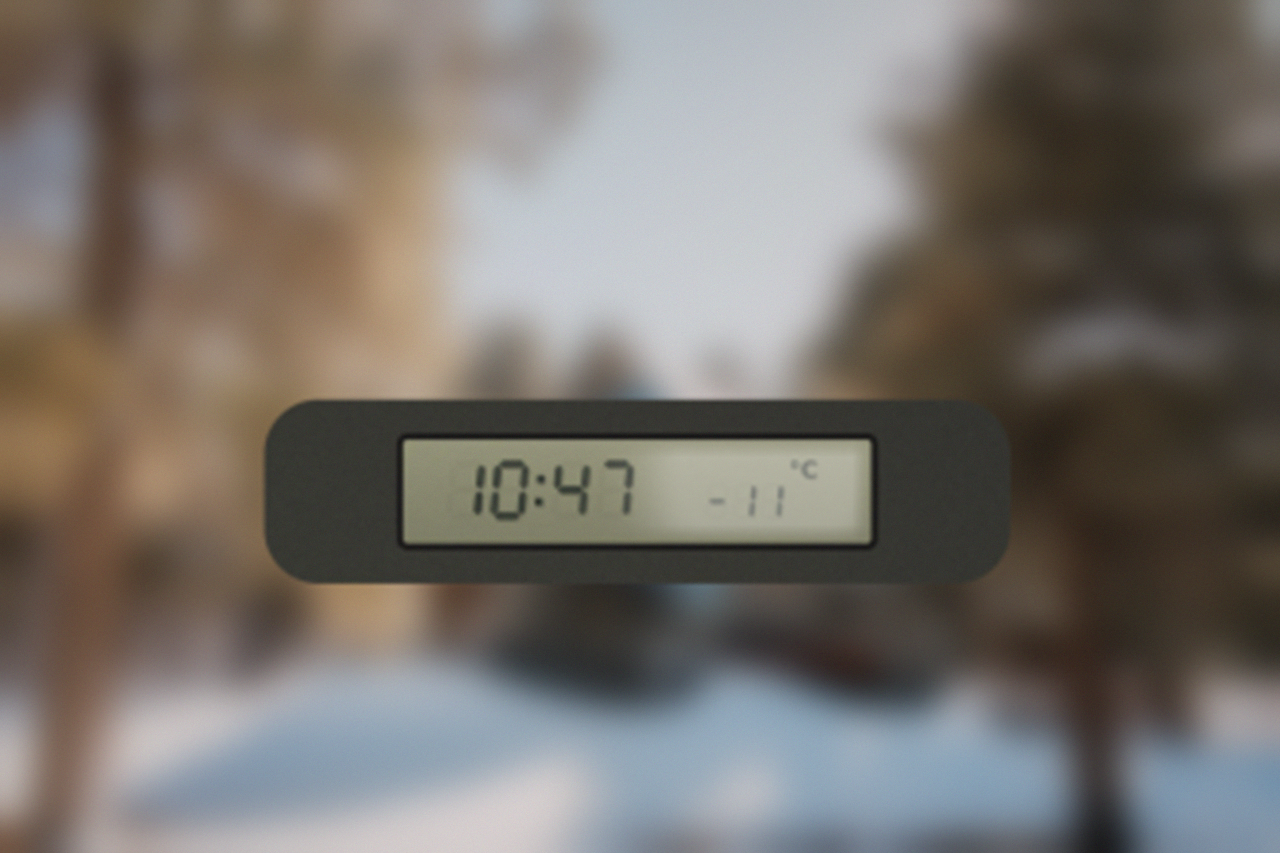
10:47
